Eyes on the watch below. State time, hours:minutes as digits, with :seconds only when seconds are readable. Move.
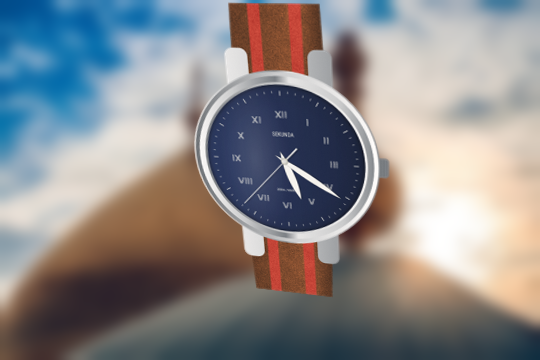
5:20:37
